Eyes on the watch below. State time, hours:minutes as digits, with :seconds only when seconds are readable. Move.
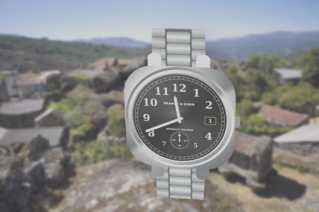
11:41
